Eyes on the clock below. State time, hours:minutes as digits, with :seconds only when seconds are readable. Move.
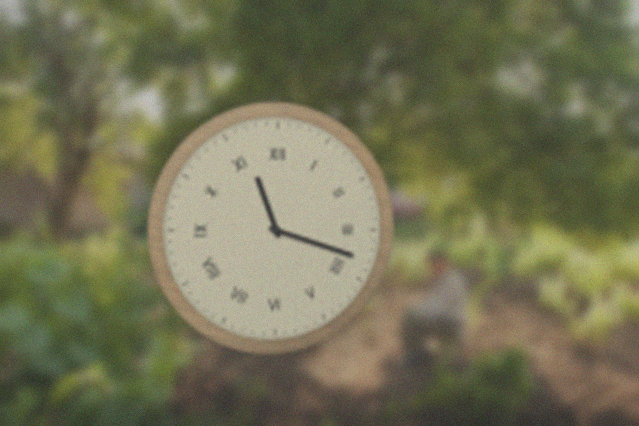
11:18
